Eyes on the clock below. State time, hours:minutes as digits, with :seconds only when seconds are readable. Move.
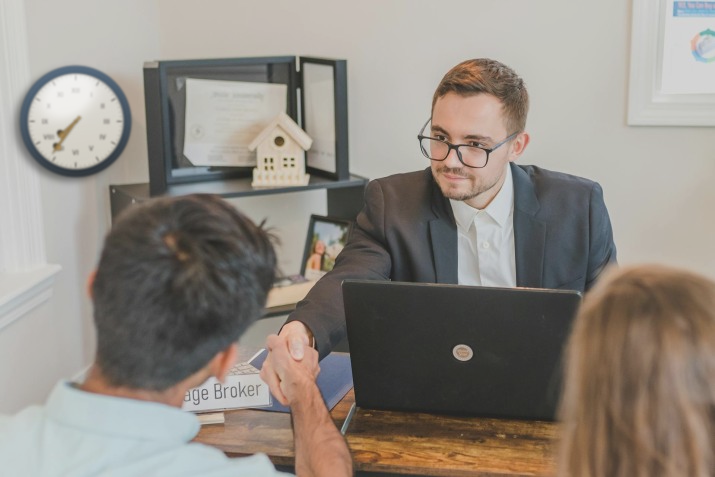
7:36
